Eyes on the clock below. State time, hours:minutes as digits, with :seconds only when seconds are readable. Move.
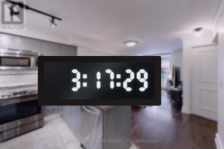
3:17:29
